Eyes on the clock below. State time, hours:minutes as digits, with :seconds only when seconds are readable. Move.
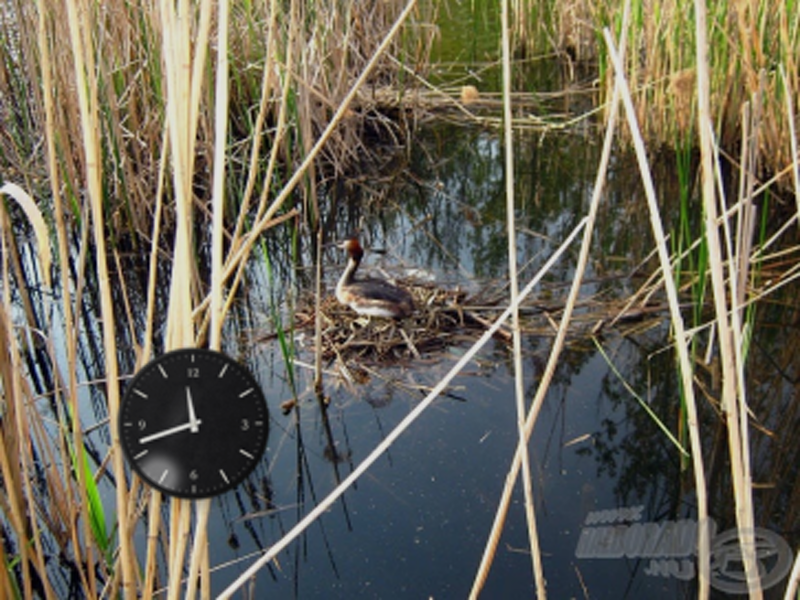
11:42
